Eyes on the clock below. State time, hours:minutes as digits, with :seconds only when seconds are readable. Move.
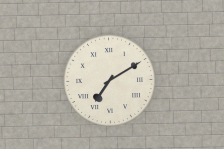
7:10
